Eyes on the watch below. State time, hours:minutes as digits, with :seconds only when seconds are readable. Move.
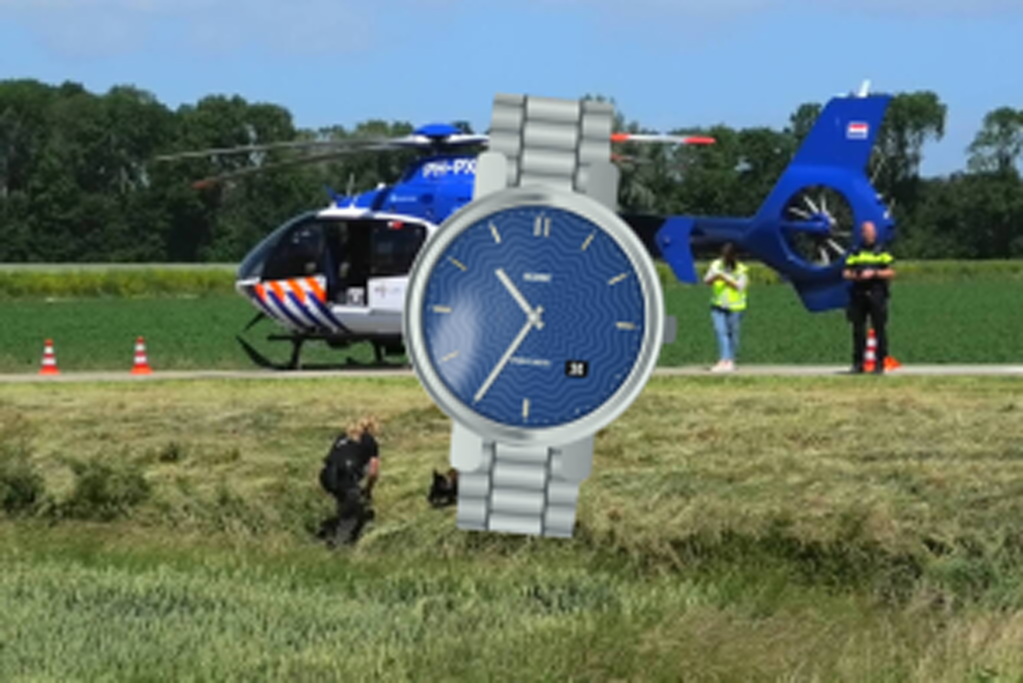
10:35
